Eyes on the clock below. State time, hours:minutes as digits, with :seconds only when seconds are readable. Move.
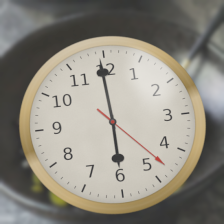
5:59:23
